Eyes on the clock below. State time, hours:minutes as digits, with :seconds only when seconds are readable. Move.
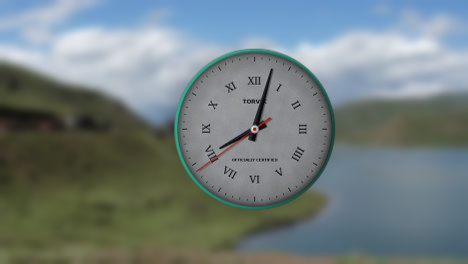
8:02:39
